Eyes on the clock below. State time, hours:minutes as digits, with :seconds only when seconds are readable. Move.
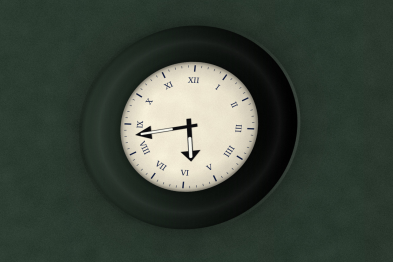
5:43
